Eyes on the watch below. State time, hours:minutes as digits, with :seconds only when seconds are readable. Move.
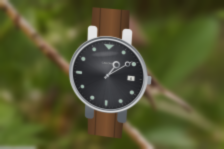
1:09
